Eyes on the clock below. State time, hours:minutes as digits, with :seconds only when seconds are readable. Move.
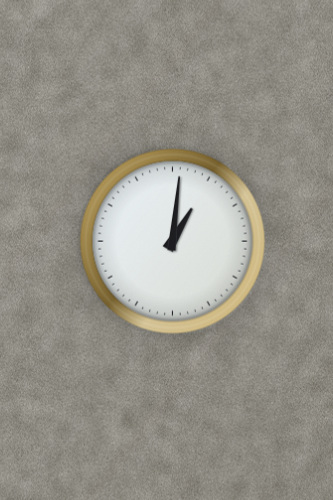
1:01
